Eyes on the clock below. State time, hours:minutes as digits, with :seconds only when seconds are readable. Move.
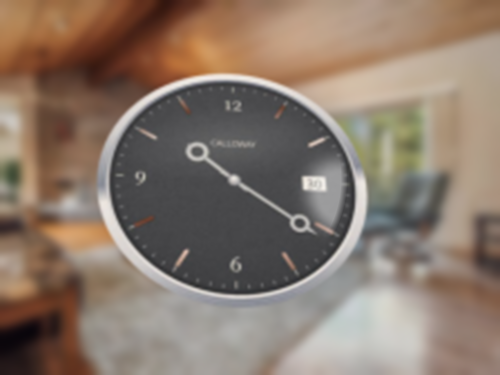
10:21
